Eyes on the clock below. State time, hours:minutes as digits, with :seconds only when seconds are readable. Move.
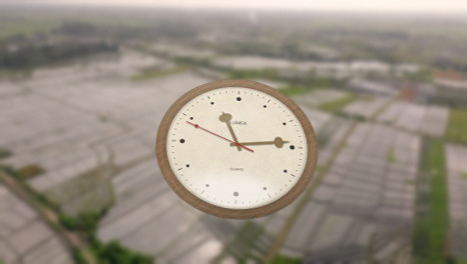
11:13:49
